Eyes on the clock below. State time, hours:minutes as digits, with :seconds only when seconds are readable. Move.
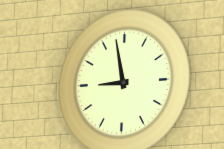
8:58
